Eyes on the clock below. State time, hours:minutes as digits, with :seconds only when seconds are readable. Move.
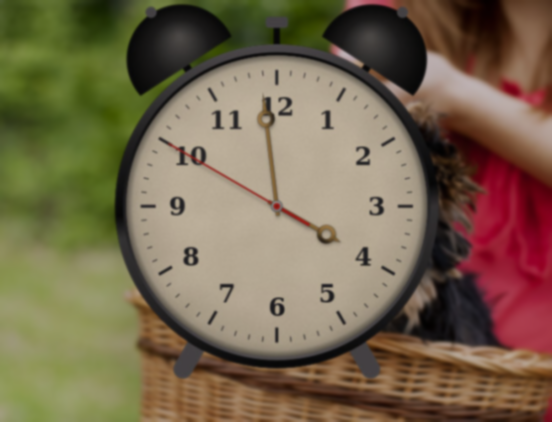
3:58:50
